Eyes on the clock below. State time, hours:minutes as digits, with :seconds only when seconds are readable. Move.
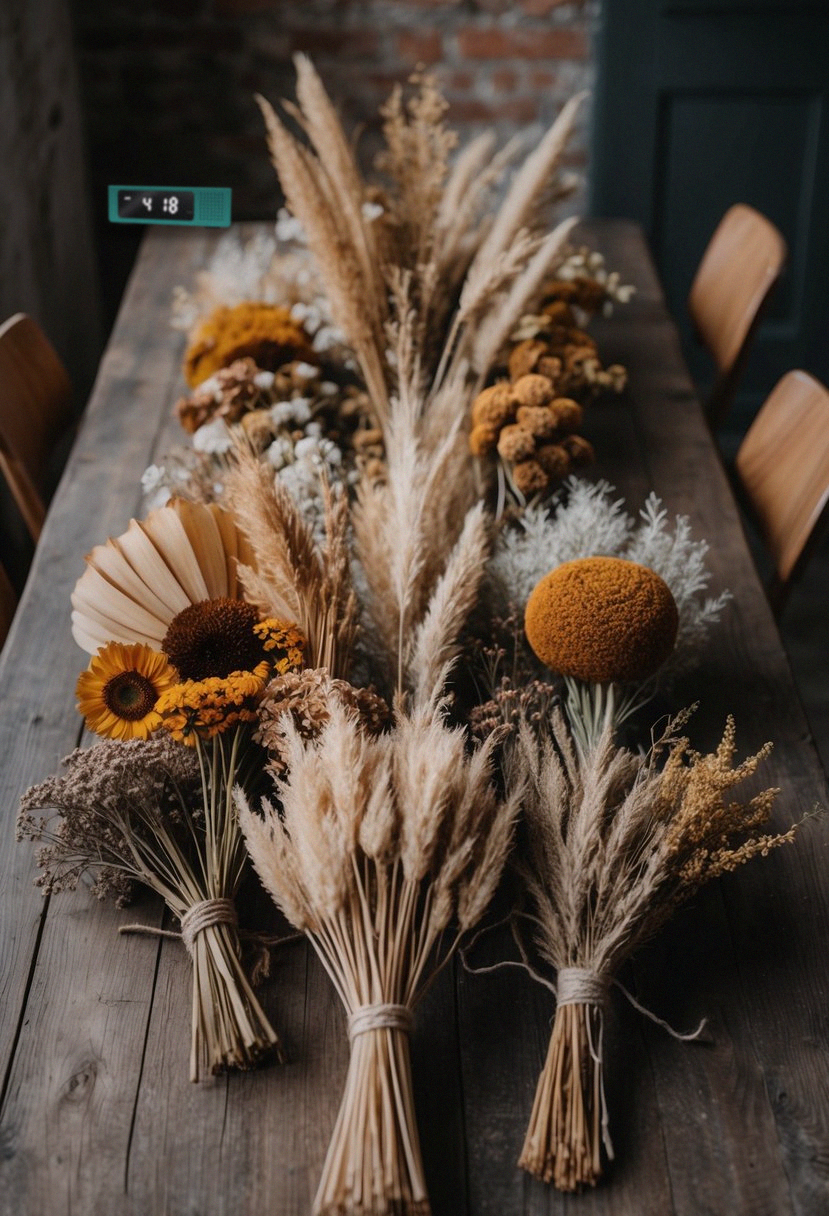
4:18
